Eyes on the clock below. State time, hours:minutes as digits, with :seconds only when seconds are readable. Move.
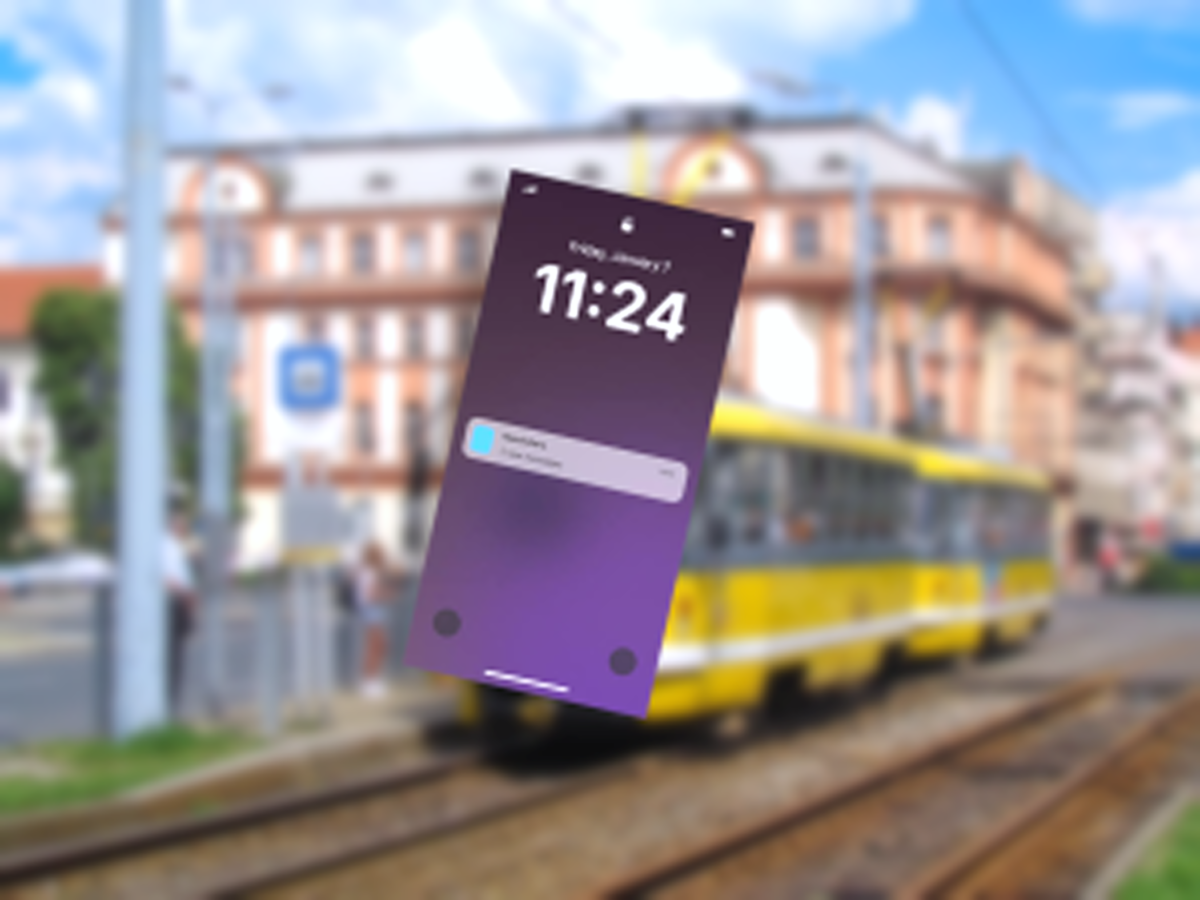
11:24
